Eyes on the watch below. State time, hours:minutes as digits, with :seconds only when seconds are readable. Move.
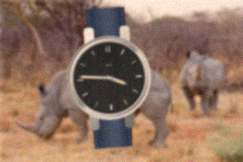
3:46
